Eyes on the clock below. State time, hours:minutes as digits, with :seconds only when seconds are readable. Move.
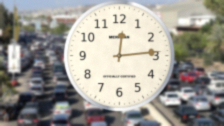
12:14
